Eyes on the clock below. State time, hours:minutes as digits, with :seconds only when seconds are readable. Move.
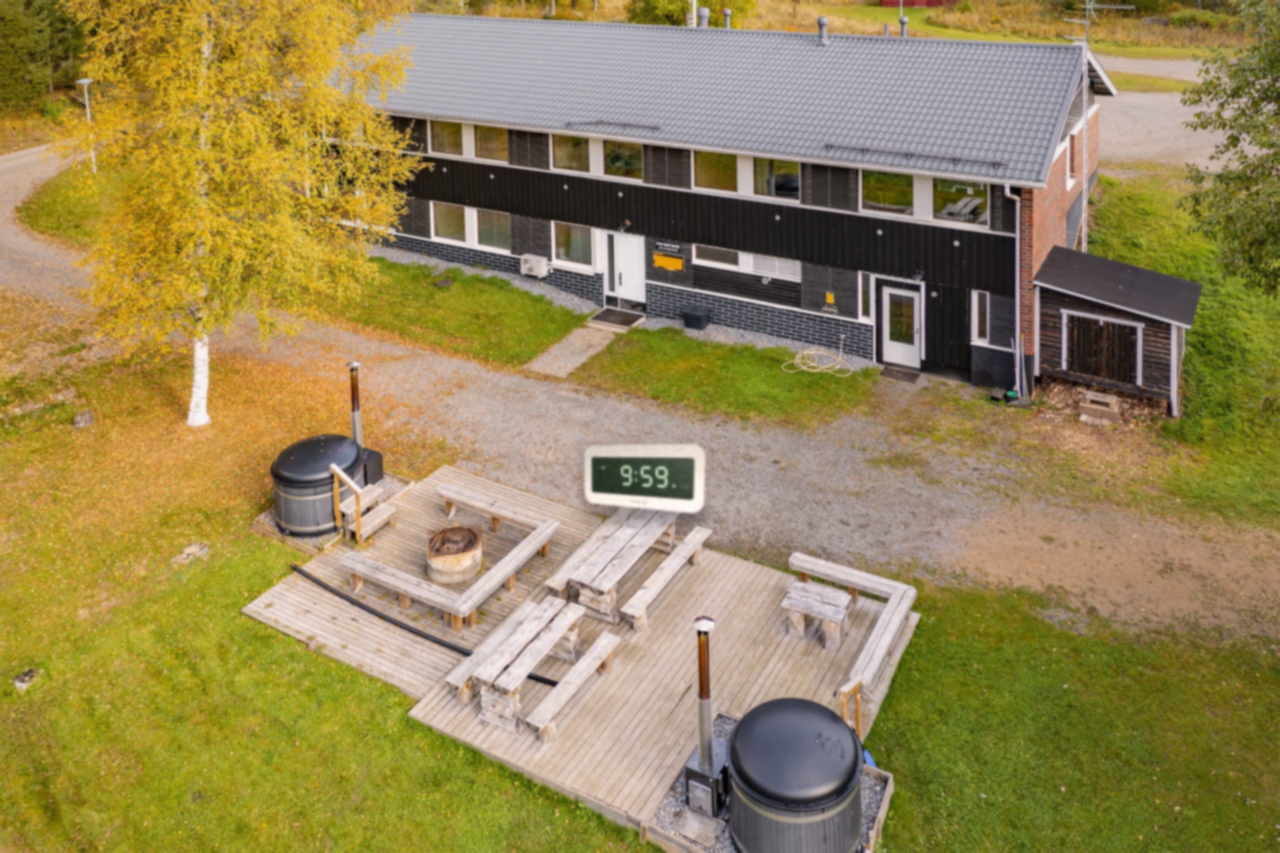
9:59
